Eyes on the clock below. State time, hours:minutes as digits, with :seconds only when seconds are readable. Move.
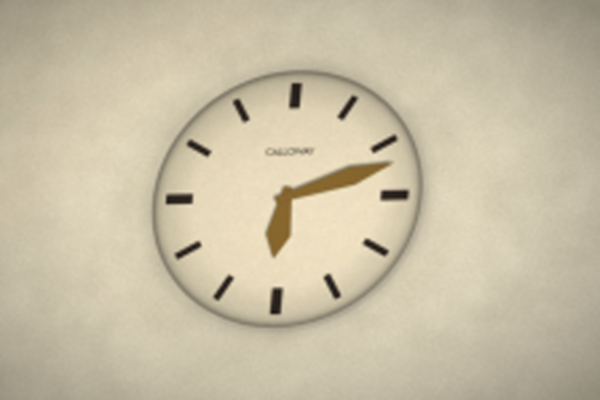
6:12
